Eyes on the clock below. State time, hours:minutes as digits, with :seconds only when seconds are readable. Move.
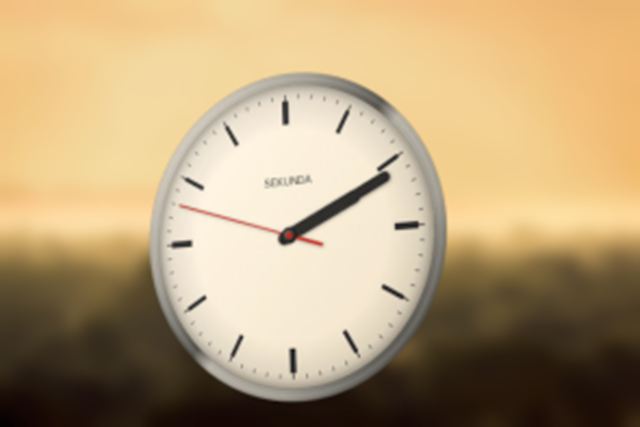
2:10:48
